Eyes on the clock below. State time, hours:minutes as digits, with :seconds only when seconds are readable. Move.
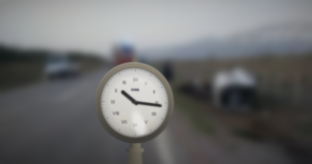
10:16
